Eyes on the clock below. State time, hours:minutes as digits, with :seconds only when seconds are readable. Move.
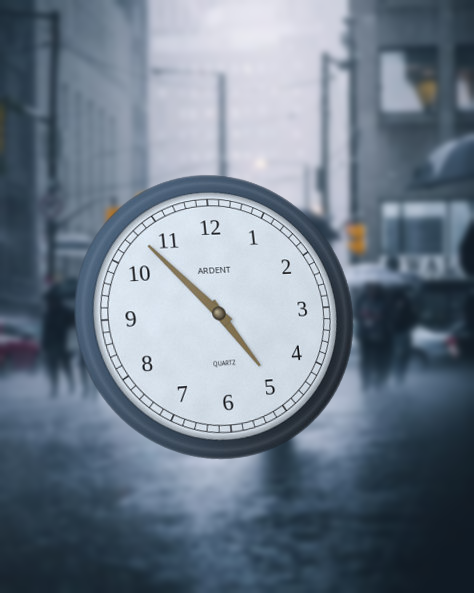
4:53
